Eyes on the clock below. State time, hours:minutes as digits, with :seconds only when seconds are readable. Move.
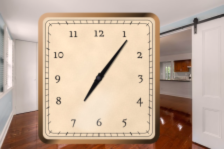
7:06
